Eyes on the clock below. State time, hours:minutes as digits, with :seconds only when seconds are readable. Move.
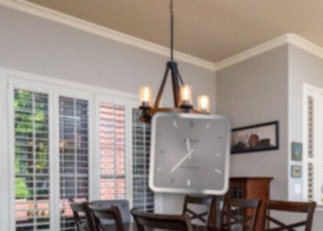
11:37
